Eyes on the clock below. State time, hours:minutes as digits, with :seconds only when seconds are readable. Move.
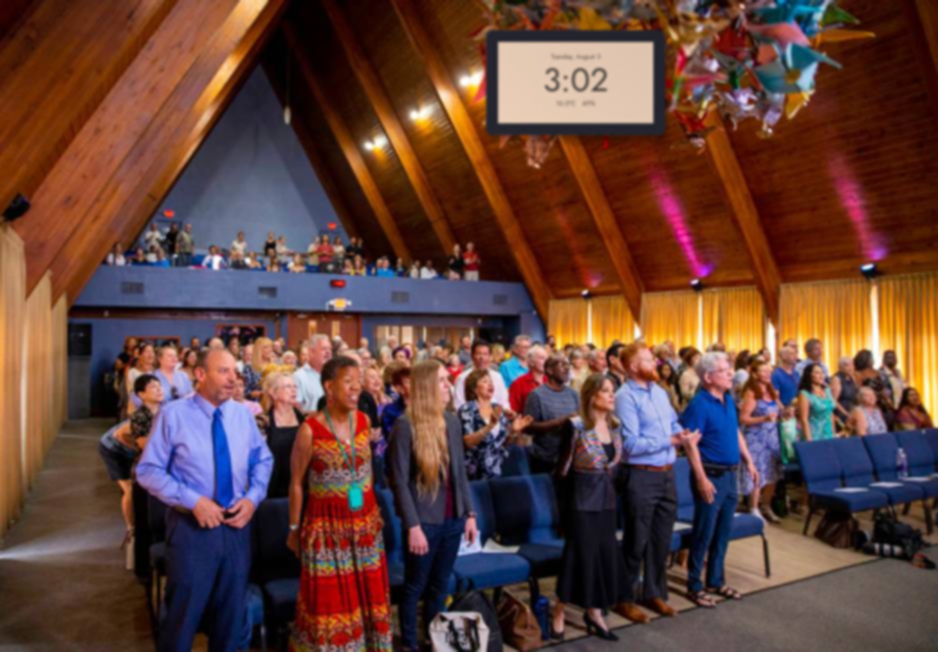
3:02
